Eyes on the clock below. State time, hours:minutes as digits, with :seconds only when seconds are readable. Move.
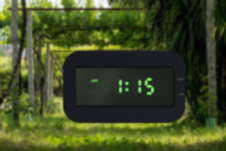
1:15
